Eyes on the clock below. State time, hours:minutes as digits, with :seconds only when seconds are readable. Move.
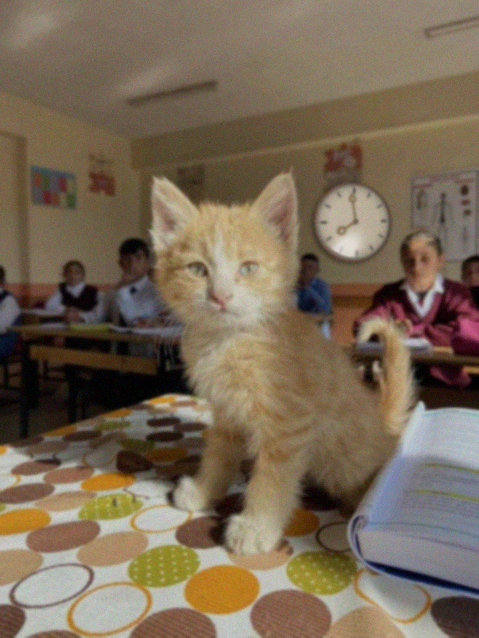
7:59
